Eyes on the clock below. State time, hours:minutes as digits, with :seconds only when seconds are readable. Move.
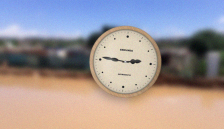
2:46
